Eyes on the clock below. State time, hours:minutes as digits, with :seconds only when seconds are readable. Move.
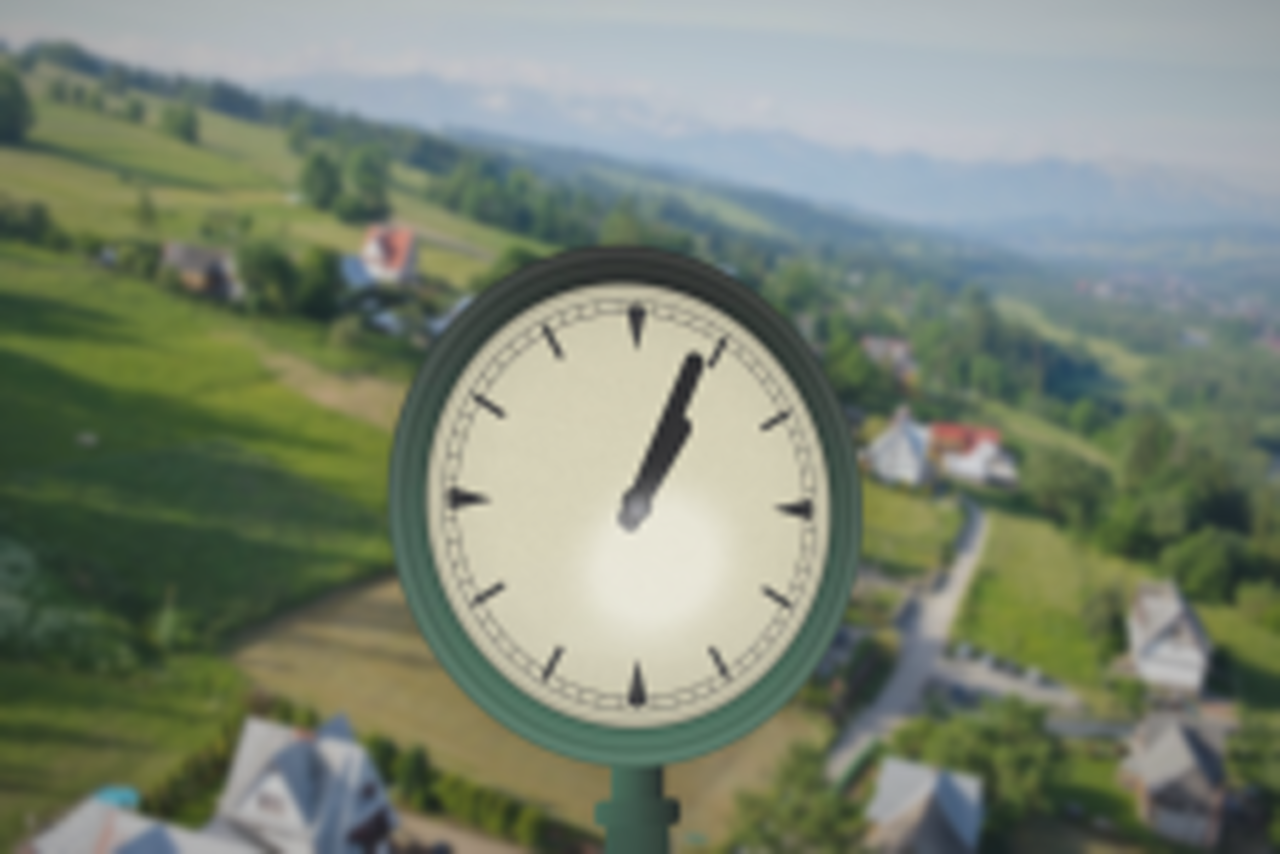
1:04
